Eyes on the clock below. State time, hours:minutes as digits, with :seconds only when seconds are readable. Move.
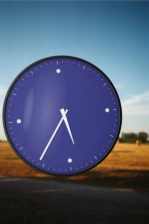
5:36
